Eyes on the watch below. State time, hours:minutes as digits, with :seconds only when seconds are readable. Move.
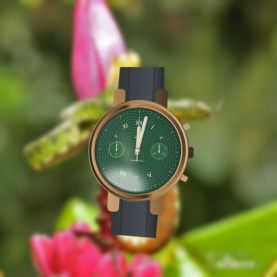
12:02
